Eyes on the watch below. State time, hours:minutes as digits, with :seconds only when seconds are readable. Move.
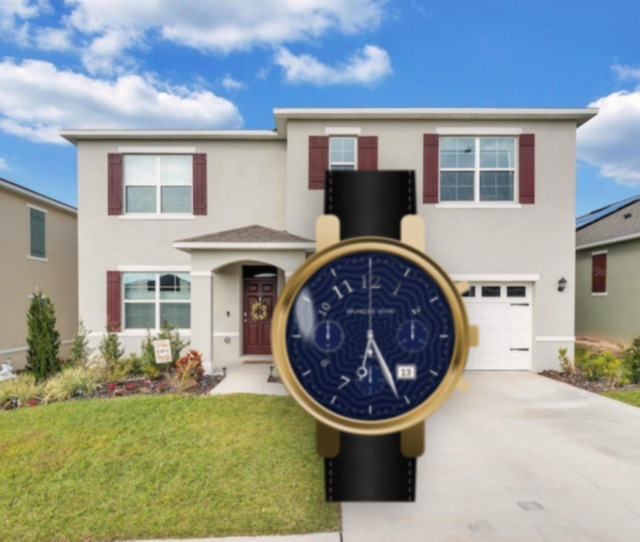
6:26
